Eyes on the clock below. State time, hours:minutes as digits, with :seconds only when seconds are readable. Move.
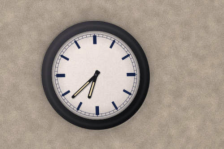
6:38
